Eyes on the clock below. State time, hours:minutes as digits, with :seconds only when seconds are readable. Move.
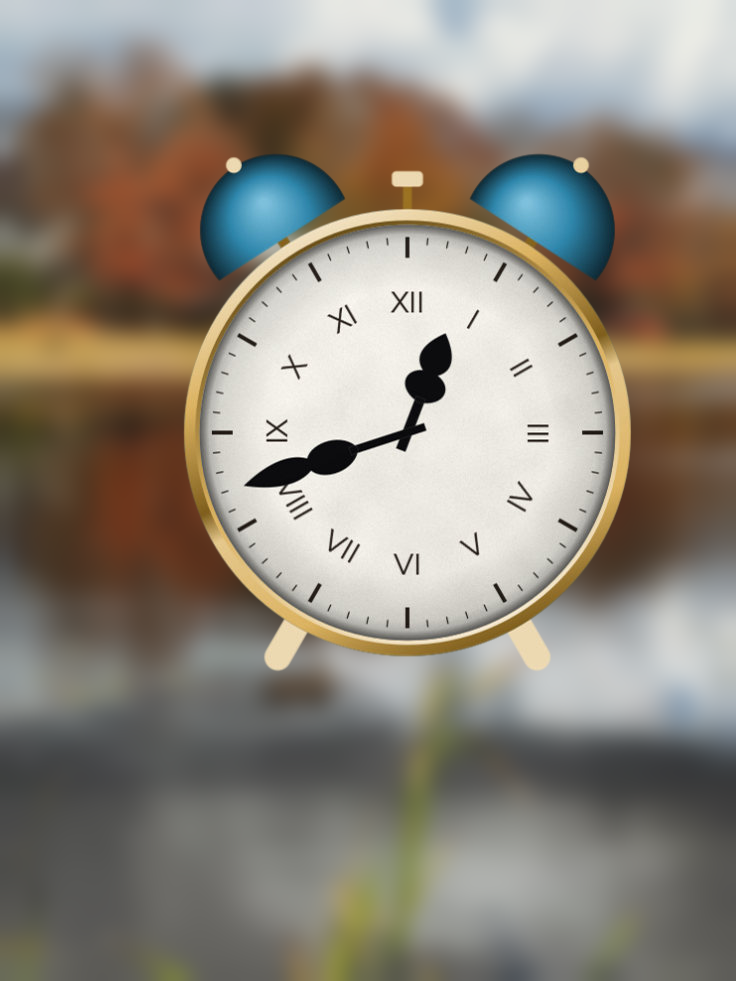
12:42
